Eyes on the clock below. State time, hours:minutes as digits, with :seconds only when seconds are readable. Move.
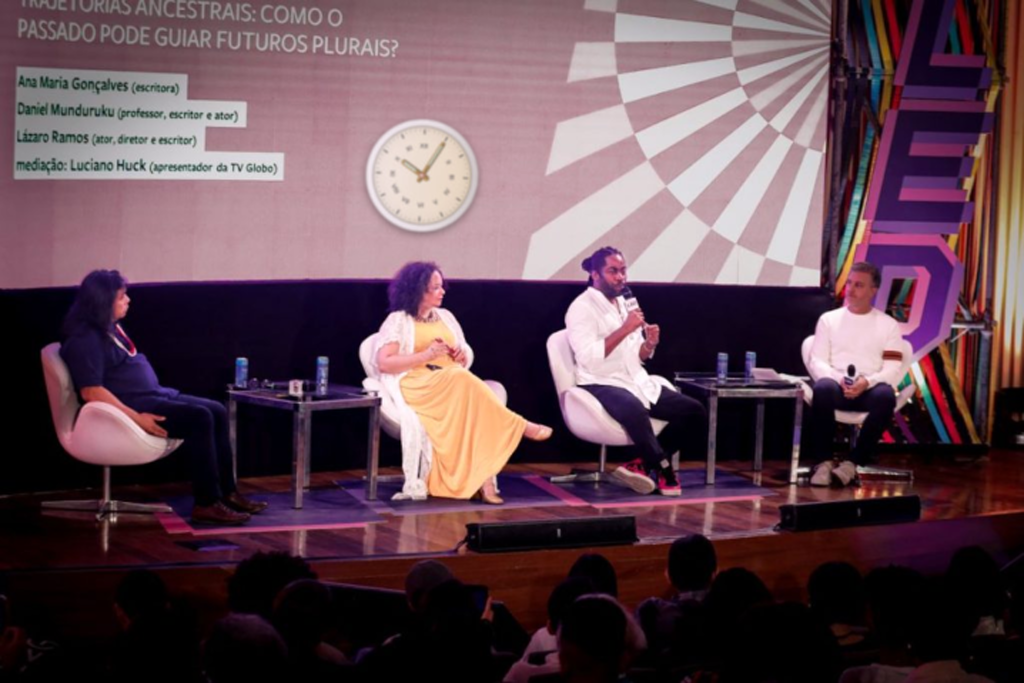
10:05
